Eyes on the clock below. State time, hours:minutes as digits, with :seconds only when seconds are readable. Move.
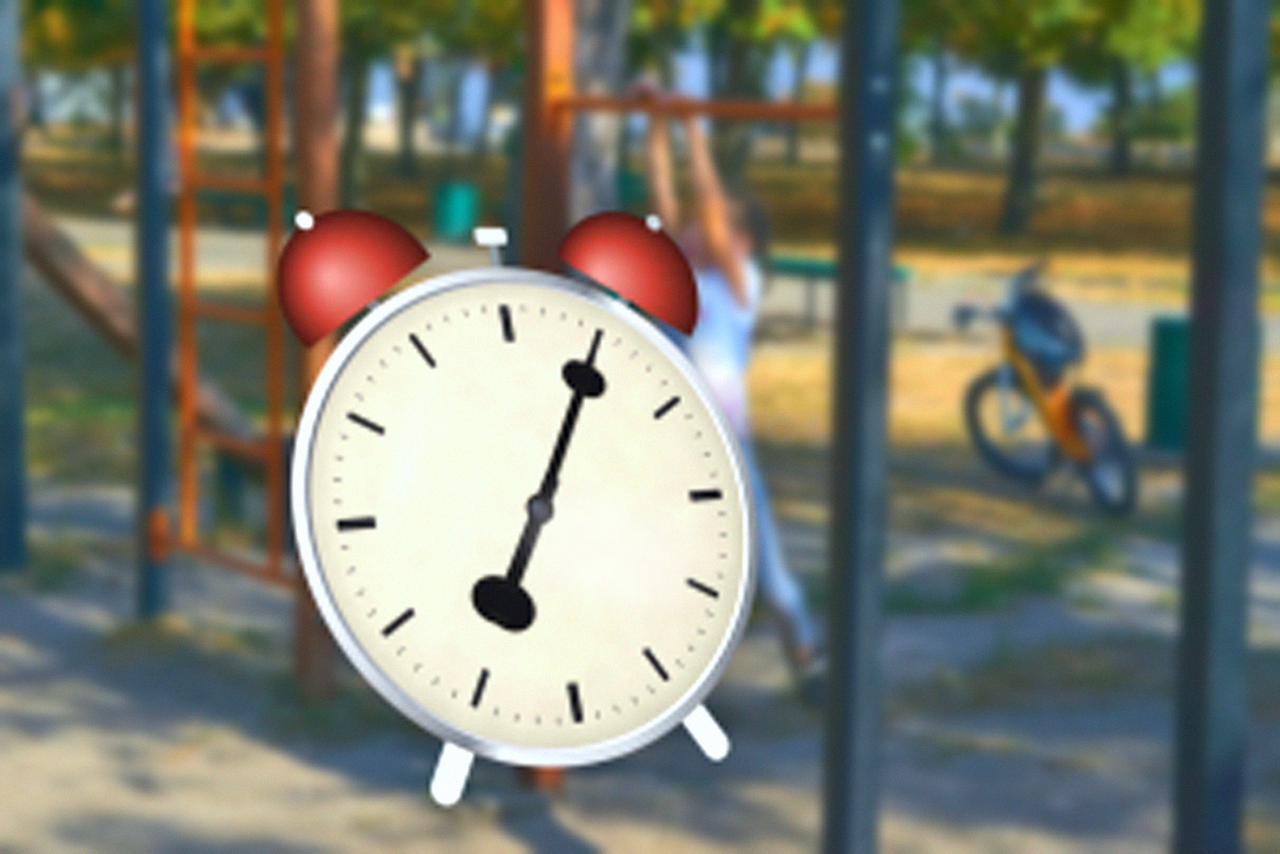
7:05
